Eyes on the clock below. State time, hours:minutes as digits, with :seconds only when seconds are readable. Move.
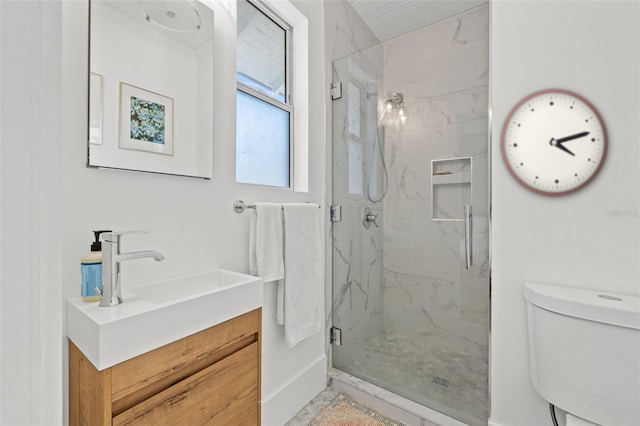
4:13
